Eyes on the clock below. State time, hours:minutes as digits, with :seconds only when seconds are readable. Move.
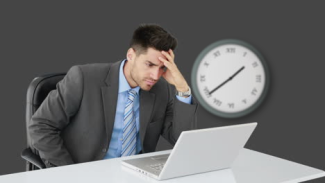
1:39
